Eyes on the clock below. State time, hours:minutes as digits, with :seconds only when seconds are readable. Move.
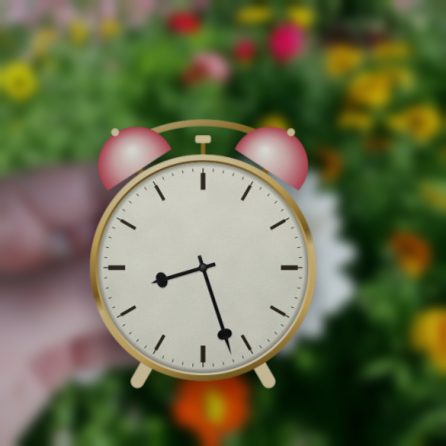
8:27
